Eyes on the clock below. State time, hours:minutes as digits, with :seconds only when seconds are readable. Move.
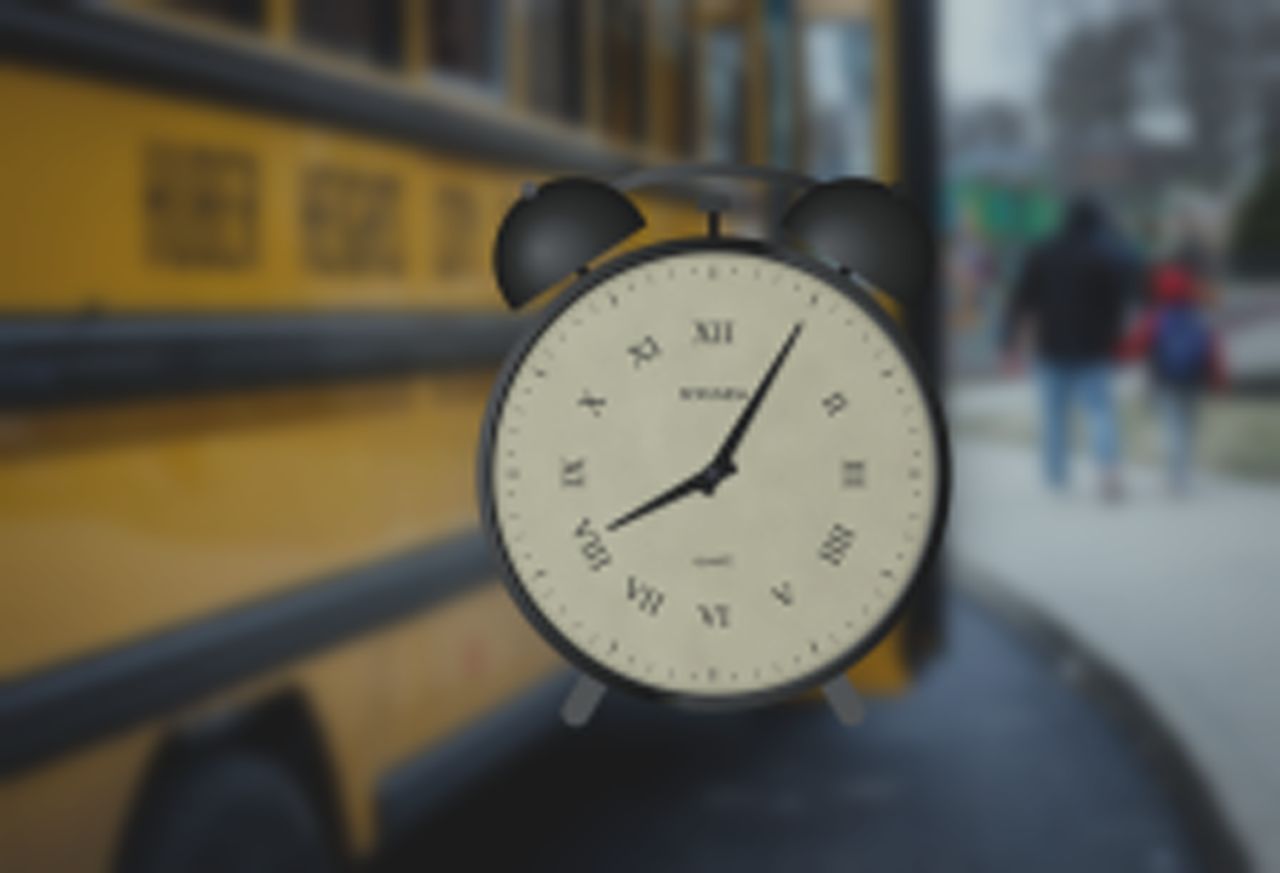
8:05
